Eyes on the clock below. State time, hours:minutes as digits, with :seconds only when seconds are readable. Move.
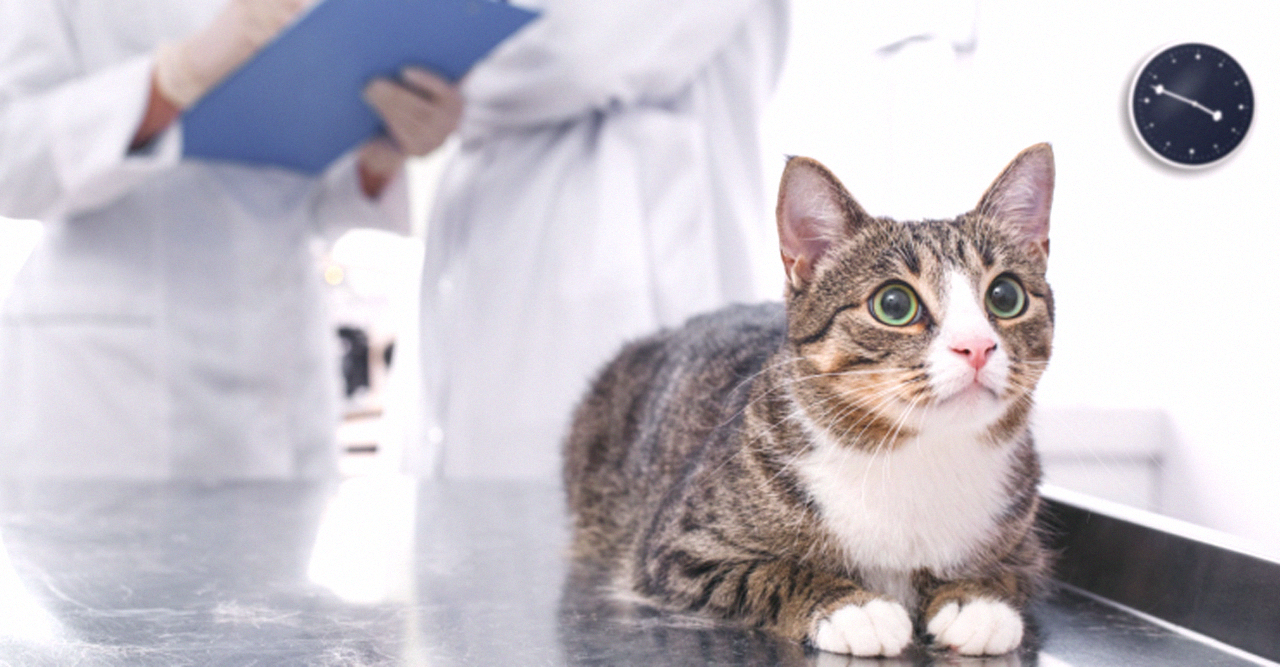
3:48
